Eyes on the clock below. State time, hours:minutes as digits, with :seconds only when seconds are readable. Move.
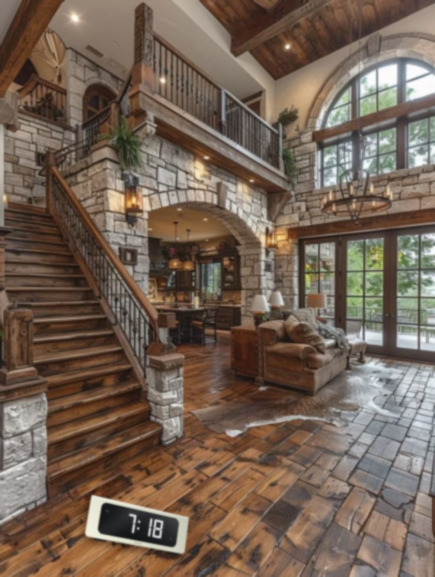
7:18
